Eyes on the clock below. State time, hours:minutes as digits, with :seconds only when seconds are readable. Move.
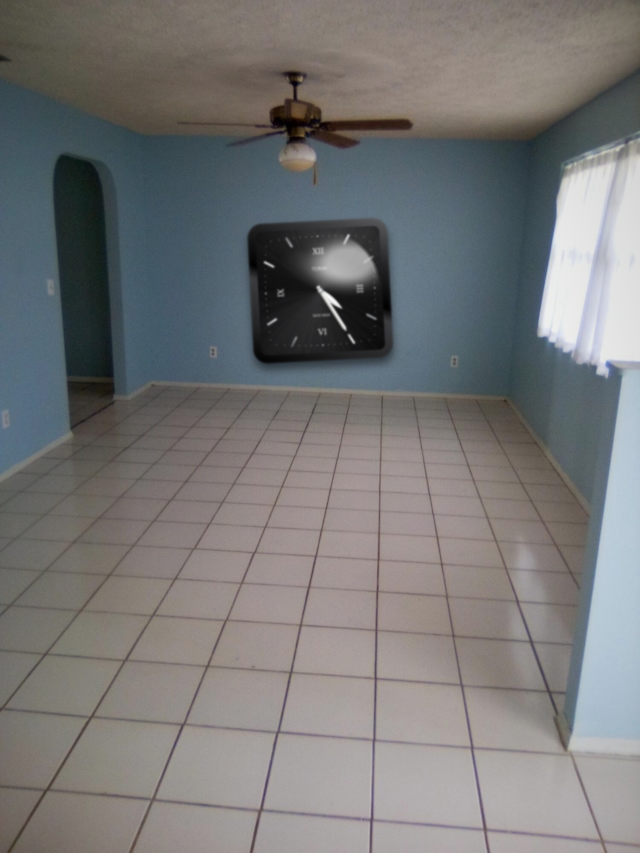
4:25
